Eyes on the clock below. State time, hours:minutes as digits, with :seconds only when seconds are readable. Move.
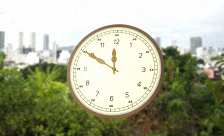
11:50
